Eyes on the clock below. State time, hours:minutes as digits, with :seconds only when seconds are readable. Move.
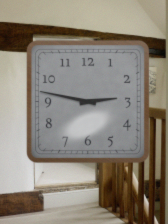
2:47
